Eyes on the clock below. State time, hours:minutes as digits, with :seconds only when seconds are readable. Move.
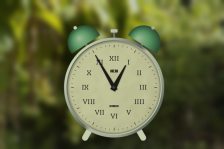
12:55
